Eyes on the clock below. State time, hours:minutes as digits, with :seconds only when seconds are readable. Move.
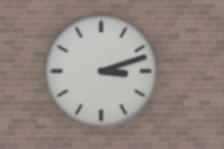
3:12
